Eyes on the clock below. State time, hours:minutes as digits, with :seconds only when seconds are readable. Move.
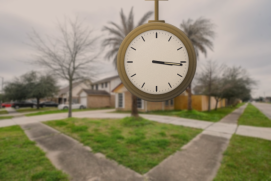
3:16
